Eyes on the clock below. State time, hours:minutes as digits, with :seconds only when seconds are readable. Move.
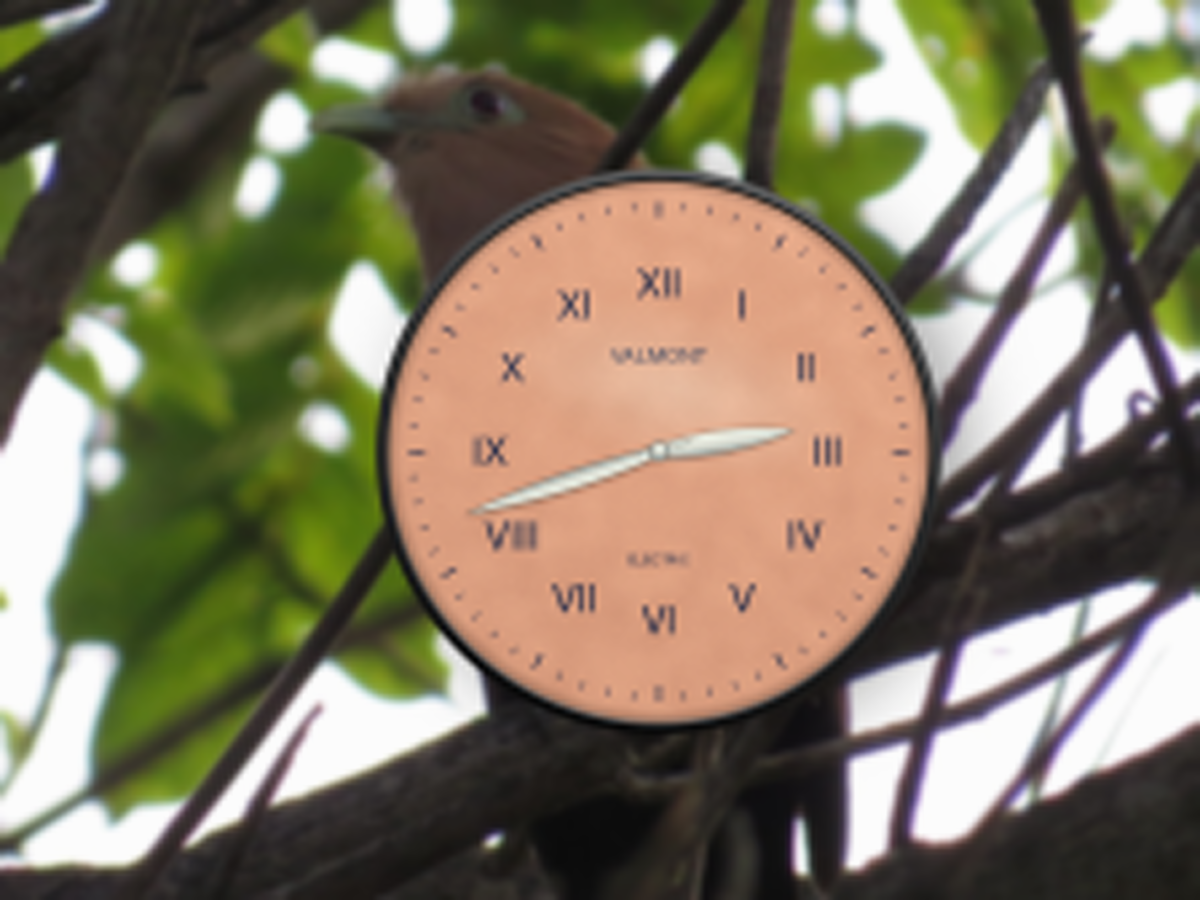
2:42
